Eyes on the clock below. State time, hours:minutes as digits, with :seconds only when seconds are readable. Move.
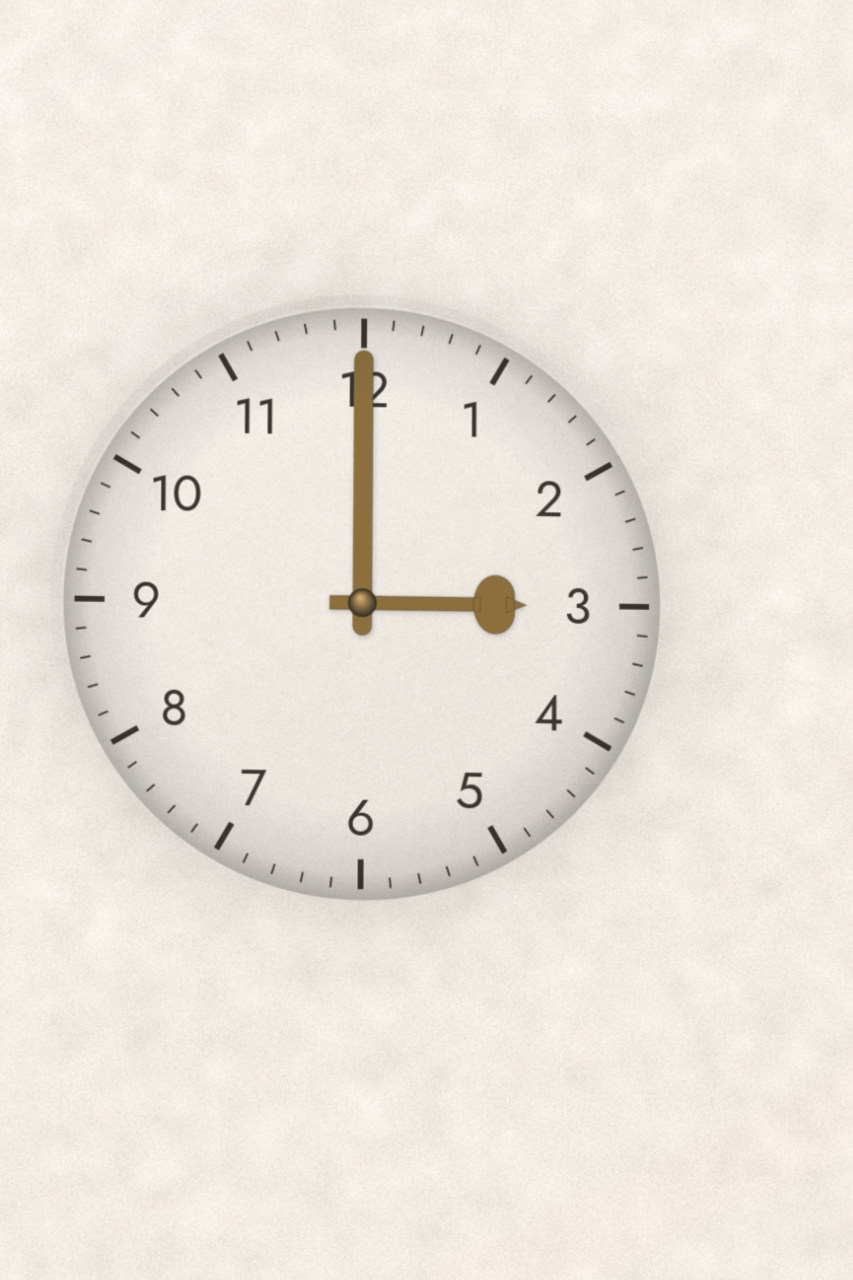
3:00
